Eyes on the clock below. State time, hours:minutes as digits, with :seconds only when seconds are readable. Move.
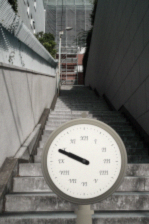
9:49
